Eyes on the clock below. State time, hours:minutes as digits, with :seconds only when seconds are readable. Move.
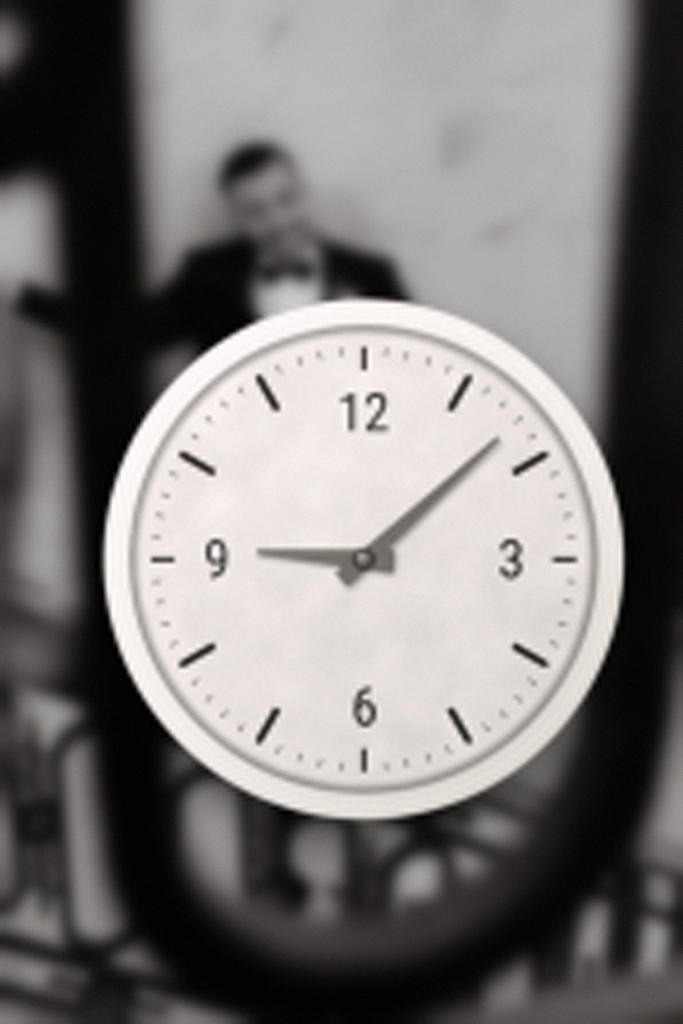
9:08
